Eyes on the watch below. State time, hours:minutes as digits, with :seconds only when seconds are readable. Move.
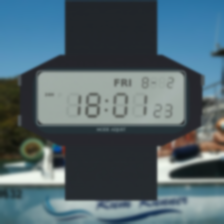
18:01:23
